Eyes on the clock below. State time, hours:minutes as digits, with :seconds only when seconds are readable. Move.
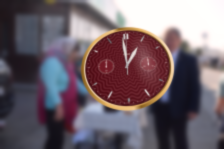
12:59
